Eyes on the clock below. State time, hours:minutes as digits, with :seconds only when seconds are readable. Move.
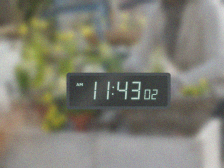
11:43:02
